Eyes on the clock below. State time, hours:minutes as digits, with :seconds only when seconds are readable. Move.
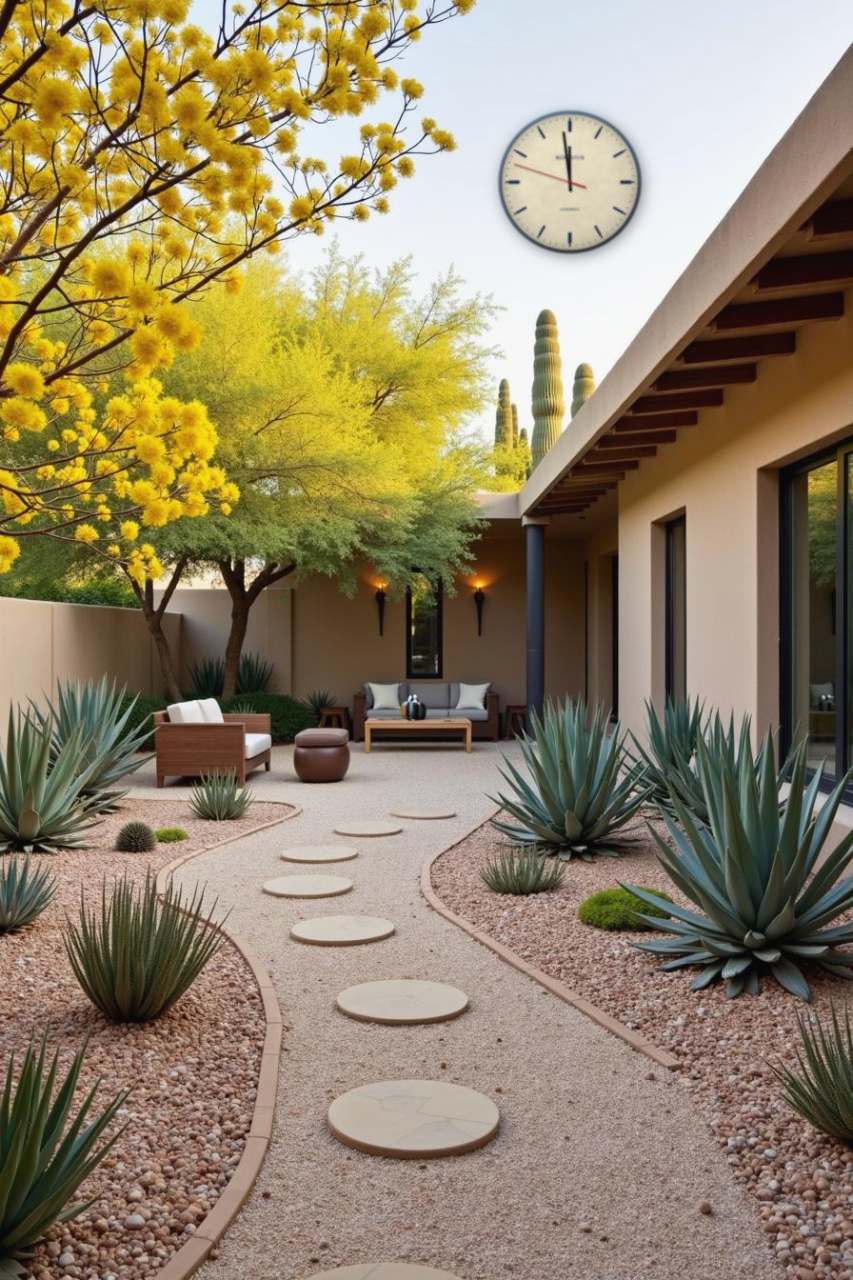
11:58:48
